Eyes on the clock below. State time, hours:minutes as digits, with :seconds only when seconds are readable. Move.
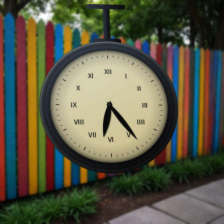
6:24
